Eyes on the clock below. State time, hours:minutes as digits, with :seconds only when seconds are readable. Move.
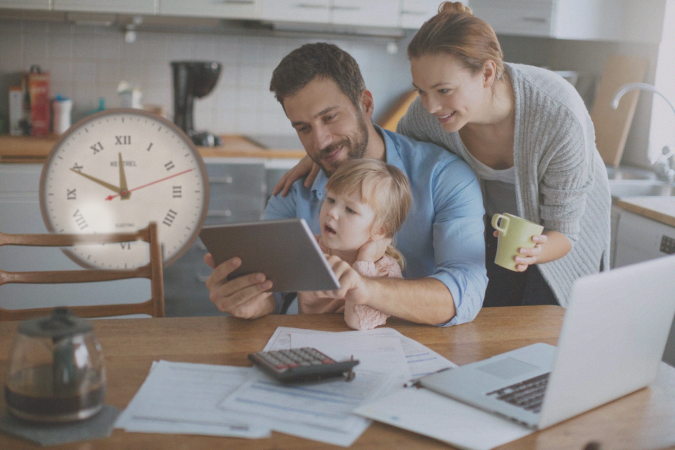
11:49:12
